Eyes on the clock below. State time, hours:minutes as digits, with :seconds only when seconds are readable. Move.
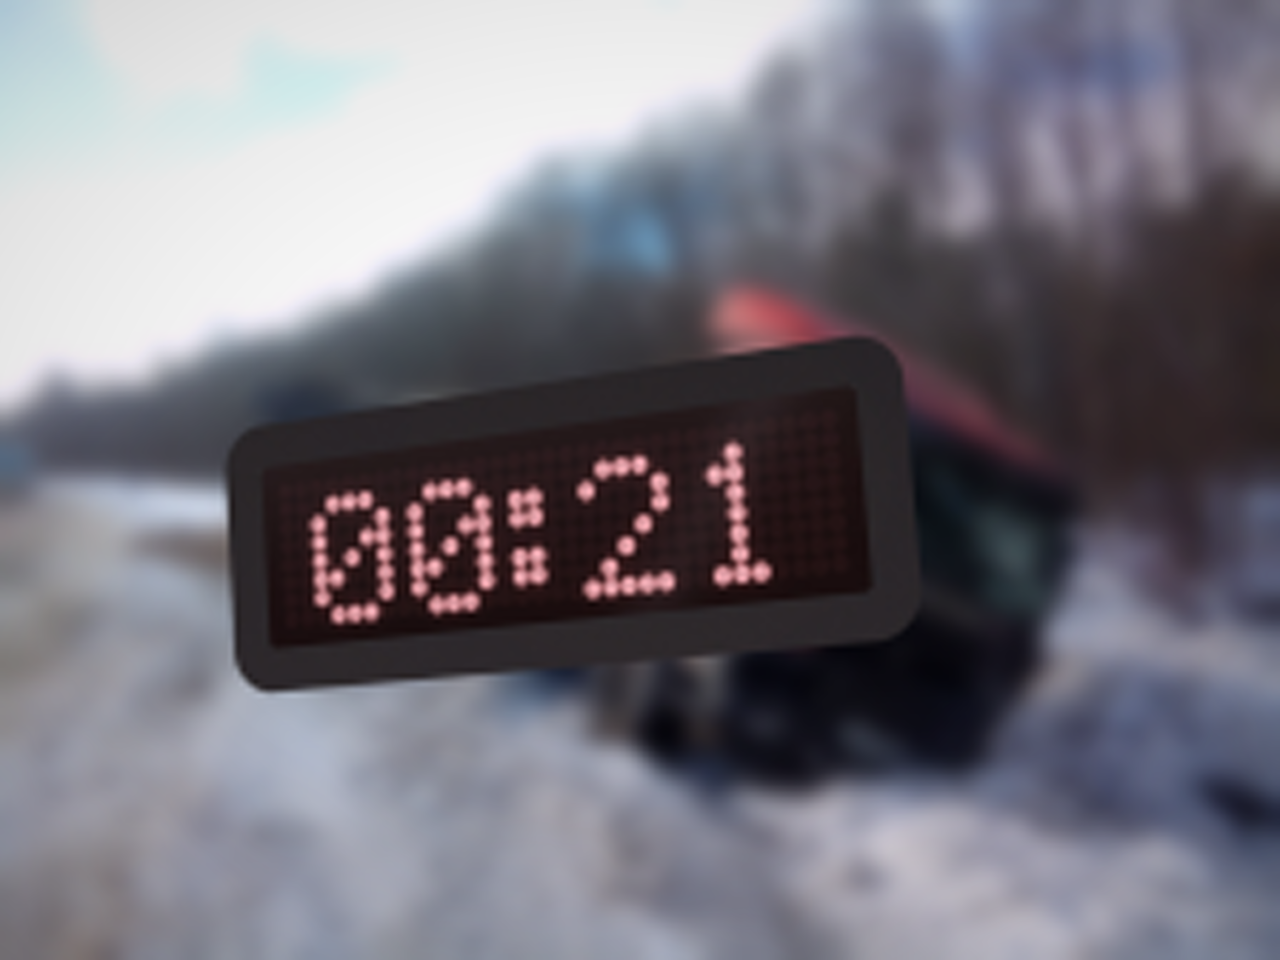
0:21
